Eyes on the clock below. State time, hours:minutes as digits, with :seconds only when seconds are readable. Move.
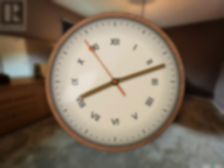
8:11:54
